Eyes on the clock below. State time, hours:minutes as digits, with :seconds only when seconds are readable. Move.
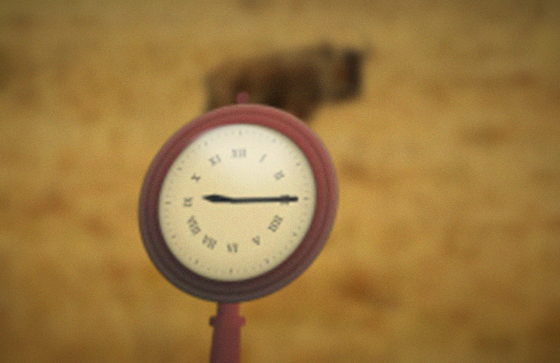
9:15
